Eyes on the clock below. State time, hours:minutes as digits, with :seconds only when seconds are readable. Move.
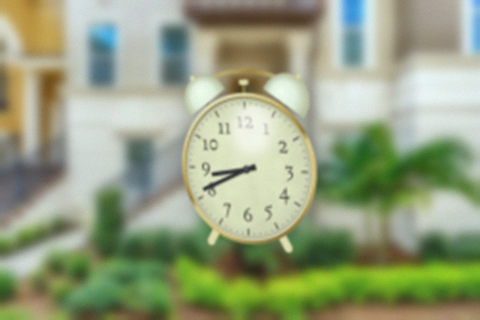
8:41
